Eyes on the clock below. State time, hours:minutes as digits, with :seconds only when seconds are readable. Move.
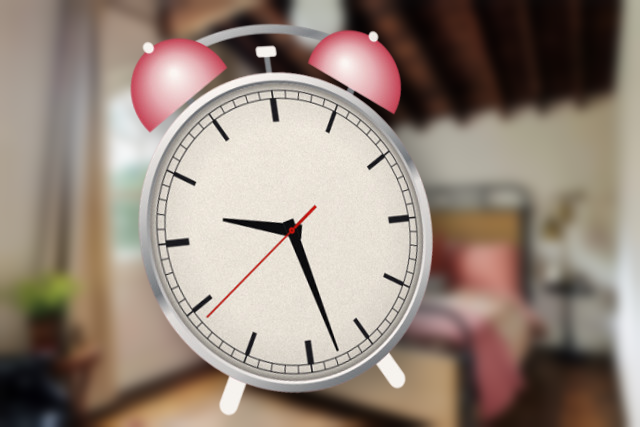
9:27:39
